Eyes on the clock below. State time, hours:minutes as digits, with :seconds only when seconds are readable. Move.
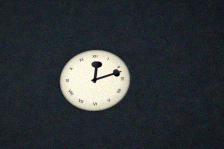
12:12
